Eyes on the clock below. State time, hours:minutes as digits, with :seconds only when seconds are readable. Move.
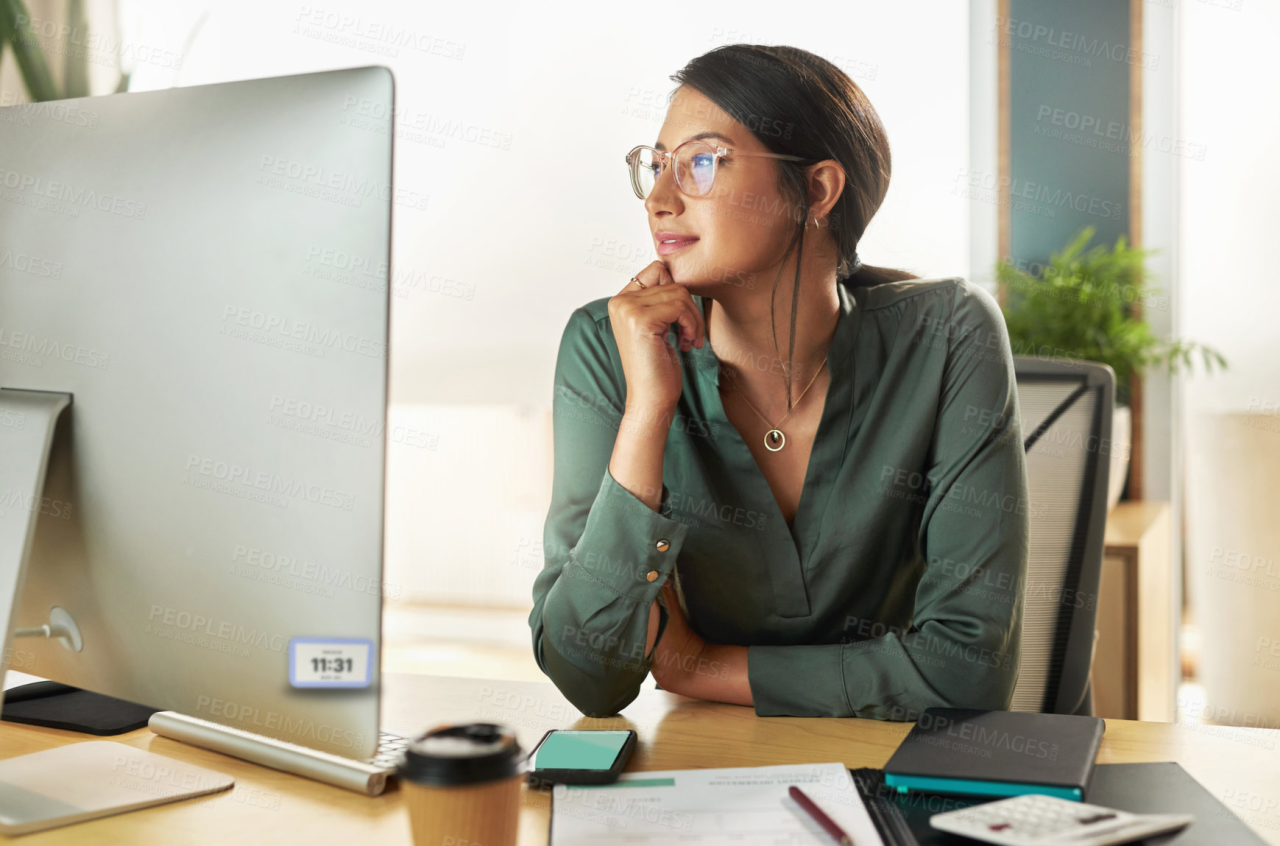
11:31
